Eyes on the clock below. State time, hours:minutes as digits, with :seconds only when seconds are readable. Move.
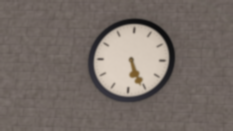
5:26
